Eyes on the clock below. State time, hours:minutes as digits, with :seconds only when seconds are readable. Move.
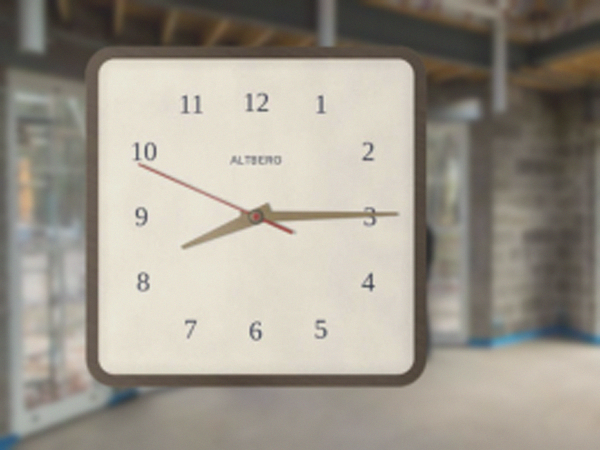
8:14:49
